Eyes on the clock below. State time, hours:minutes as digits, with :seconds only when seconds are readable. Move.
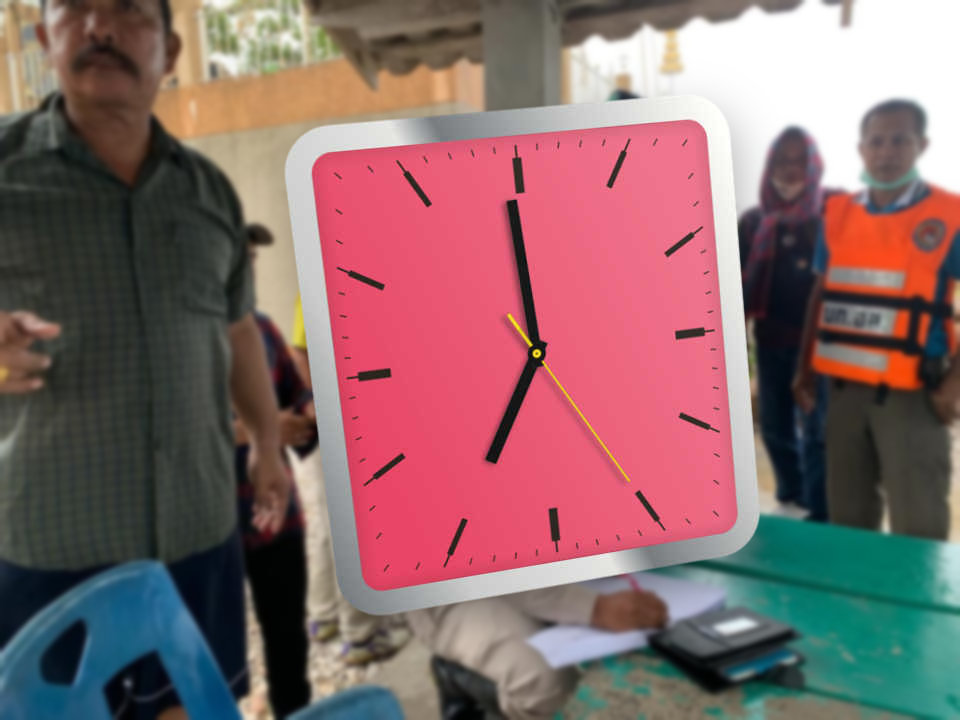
6:59:25
